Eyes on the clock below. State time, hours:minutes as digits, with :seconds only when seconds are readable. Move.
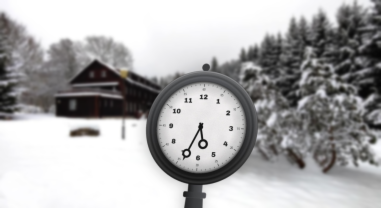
5:34
